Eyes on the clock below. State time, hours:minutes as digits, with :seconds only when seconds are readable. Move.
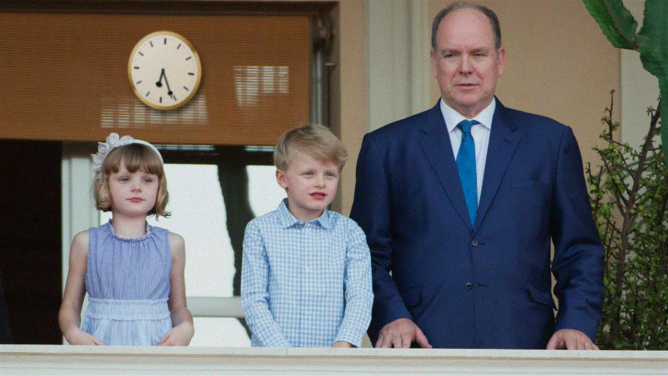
6:26
